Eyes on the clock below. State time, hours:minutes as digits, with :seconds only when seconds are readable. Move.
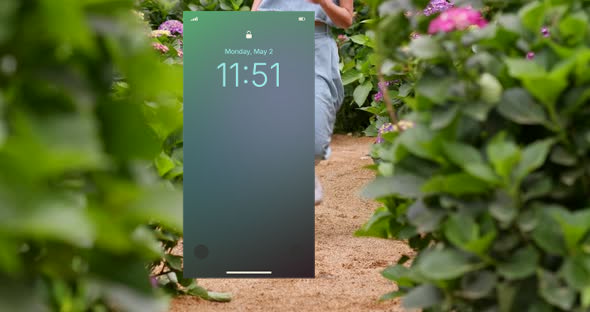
11:51
